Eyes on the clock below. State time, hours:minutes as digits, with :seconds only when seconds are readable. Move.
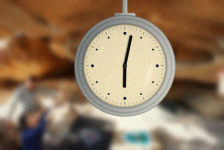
6:02
